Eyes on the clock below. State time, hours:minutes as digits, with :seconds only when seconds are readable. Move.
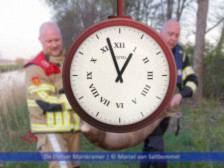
12:57
